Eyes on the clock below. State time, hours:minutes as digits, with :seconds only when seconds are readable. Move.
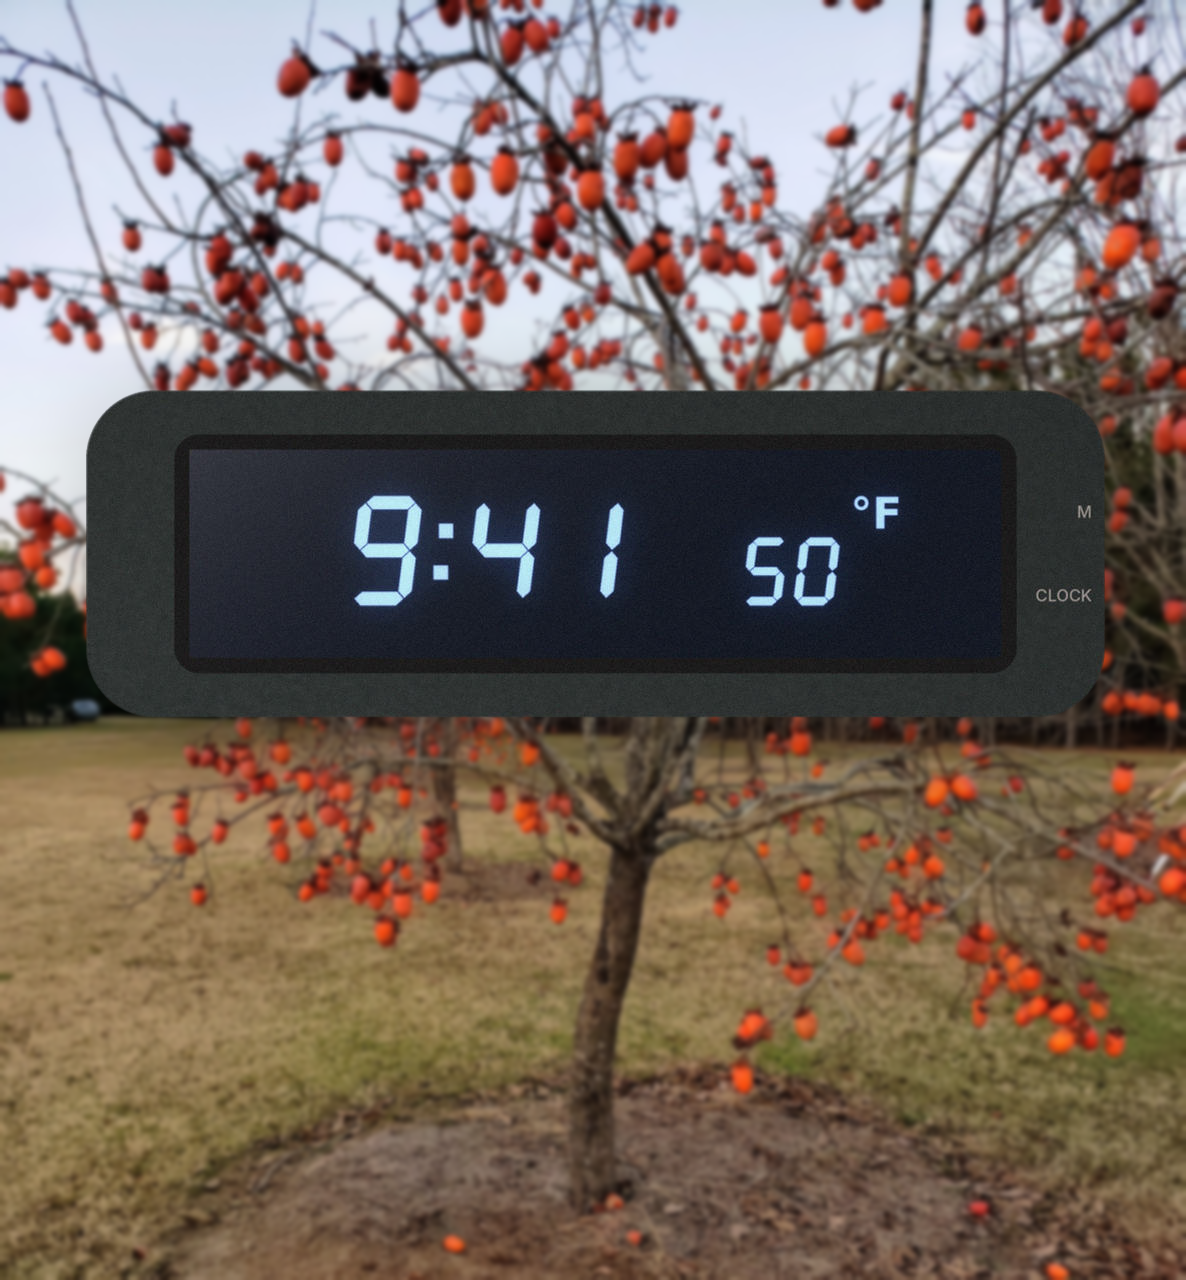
9:41
